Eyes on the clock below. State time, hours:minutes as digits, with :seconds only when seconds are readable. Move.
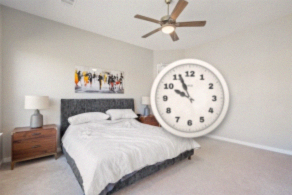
9:56
